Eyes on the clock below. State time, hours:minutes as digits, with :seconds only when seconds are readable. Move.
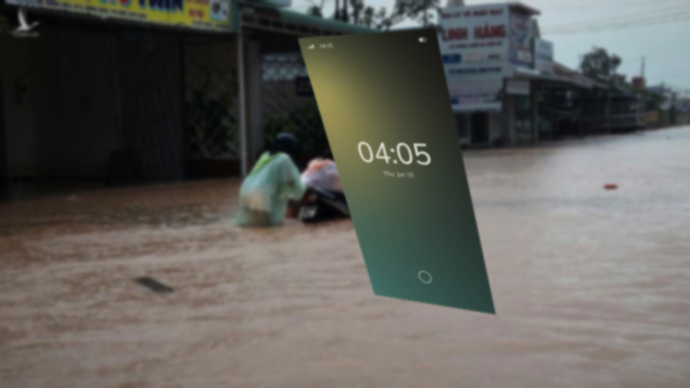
4:05
